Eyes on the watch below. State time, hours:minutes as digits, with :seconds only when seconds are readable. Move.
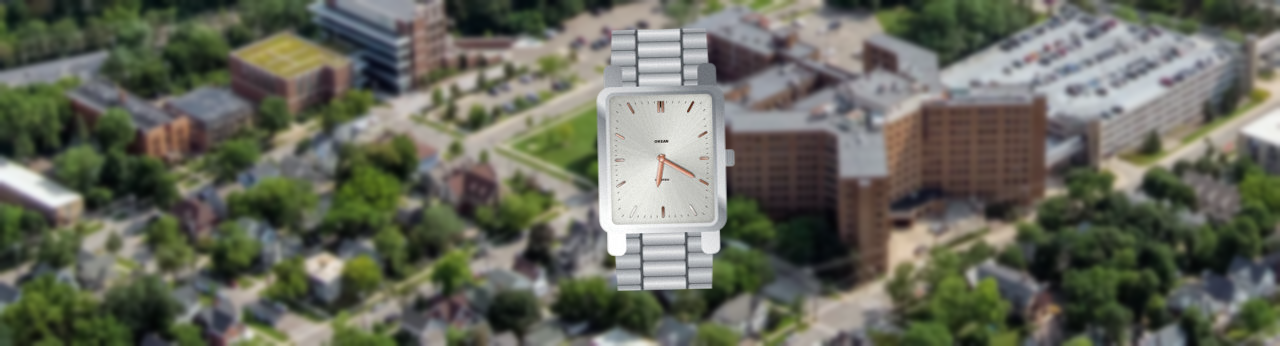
6:20
